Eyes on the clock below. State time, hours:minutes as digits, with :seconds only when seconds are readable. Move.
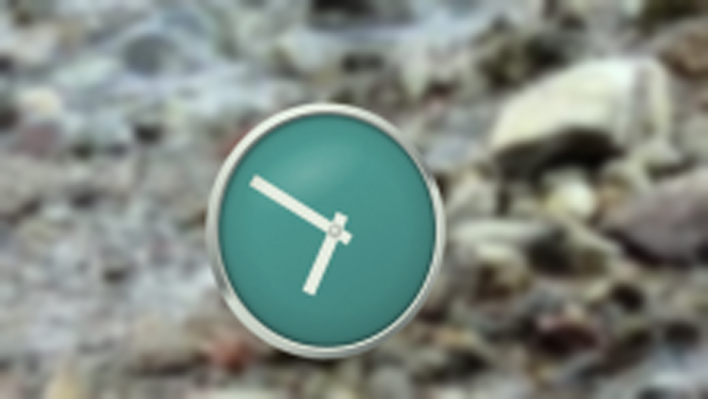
6:50
